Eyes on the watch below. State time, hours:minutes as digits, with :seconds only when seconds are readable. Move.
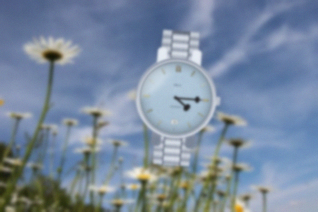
4:15
